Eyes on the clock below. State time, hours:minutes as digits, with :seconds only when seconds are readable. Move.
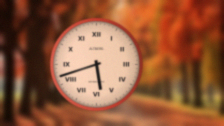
5:42
